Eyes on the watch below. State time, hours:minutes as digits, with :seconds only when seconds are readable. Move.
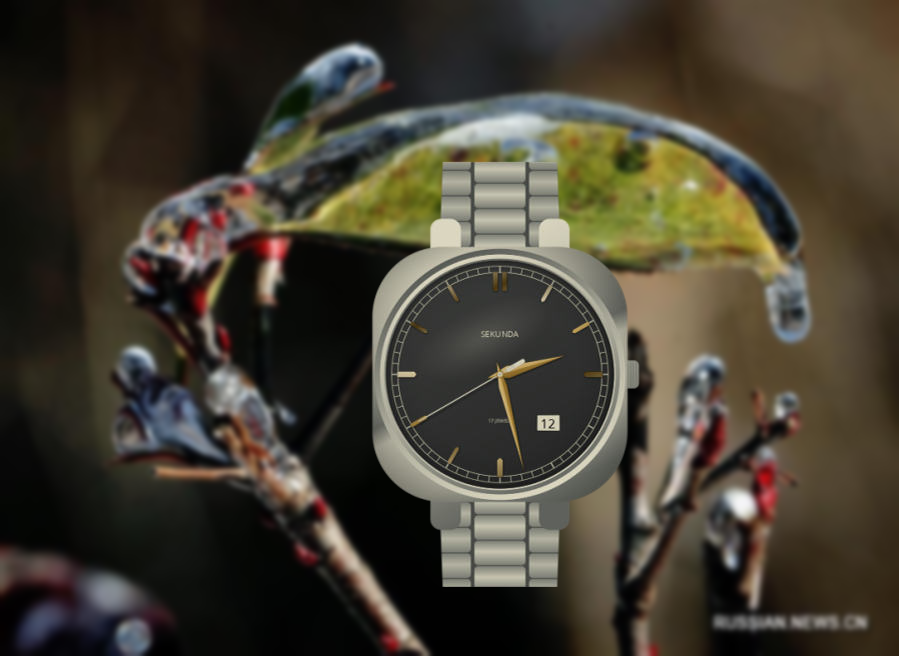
2:27:40
